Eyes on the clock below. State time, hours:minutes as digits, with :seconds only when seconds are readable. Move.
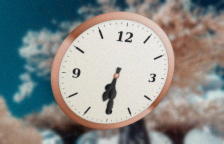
6:30
